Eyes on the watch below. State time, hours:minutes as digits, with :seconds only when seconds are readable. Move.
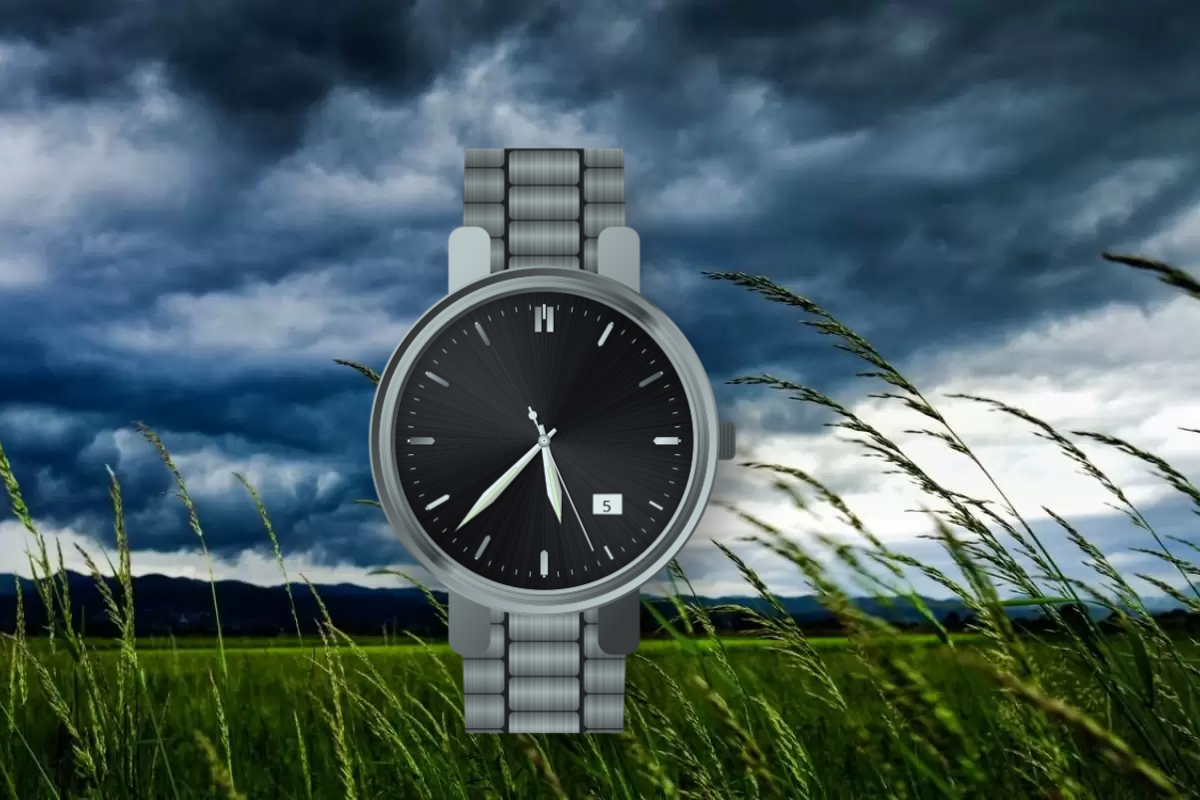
5:37:26
